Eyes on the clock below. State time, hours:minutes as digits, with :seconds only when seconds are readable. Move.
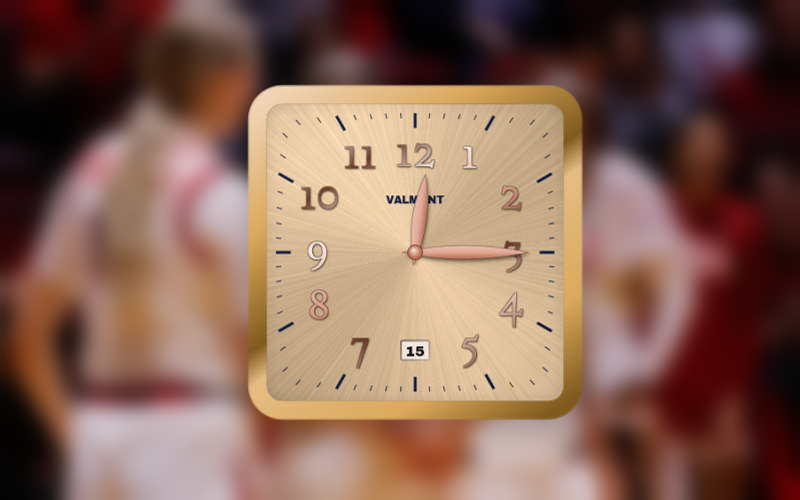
12:15
